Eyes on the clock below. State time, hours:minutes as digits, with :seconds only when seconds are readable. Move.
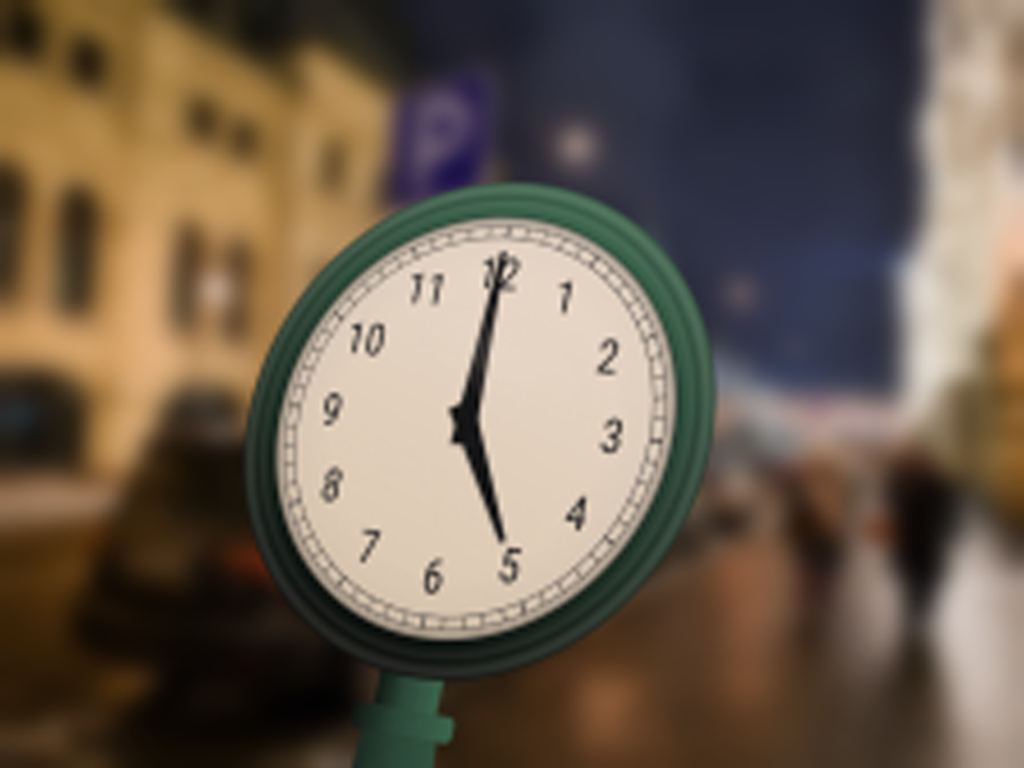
5:00
